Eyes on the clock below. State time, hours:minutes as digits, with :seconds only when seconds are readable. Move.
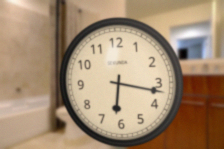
6:17
